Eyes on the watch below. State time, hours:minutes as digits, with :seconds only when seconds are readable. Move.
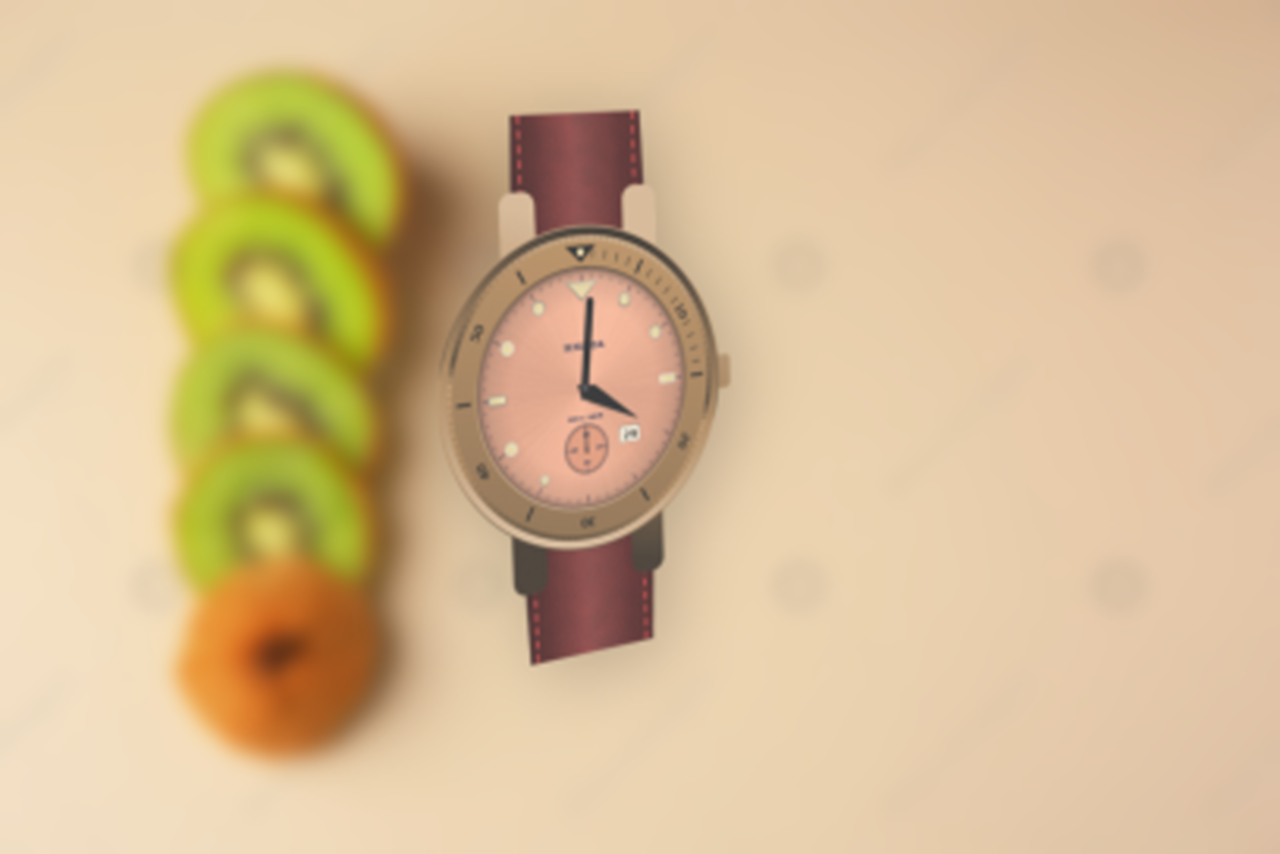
4:01
